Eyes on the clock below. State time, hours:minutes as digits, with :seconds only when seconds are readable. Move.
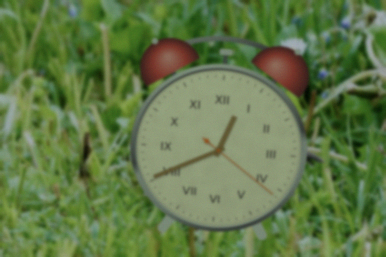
12:40:21
